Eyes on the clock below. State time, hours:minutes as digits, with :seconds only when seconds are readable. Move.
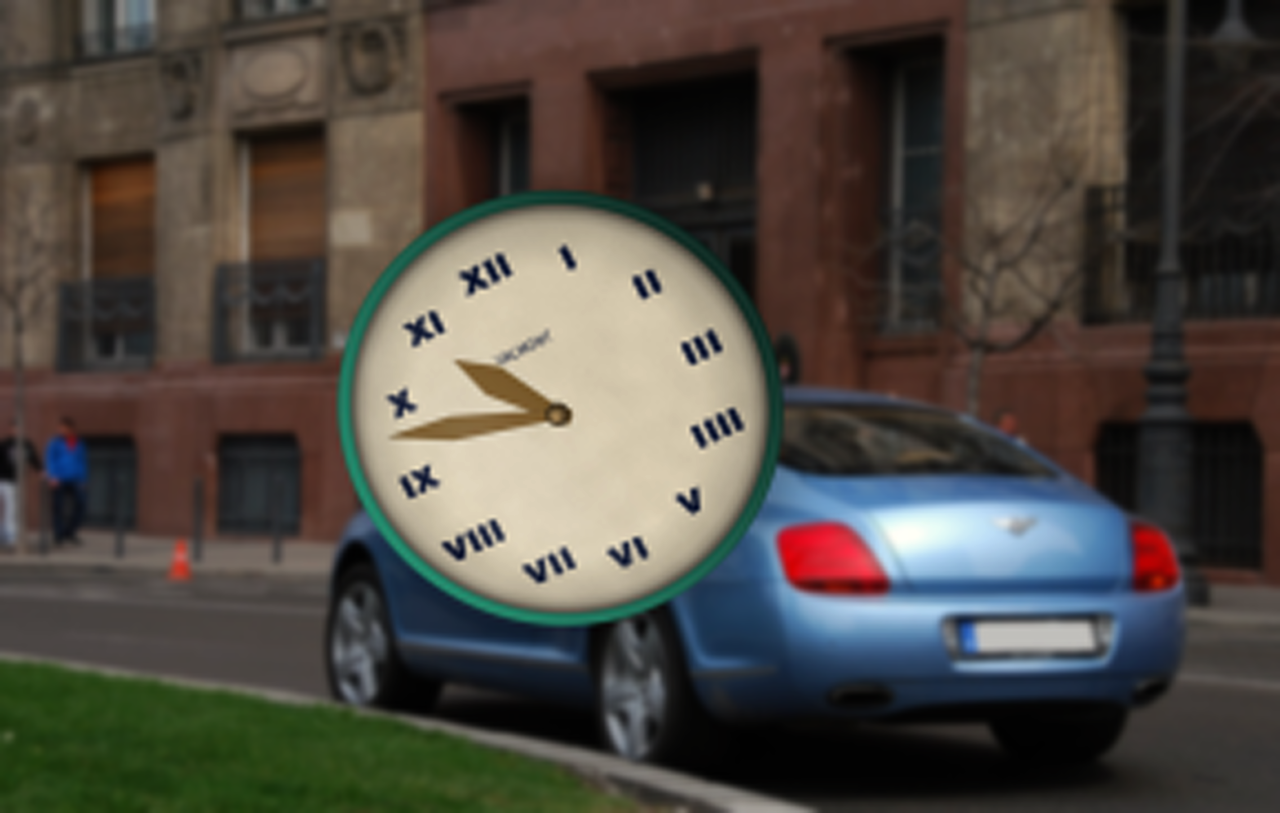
10:48
